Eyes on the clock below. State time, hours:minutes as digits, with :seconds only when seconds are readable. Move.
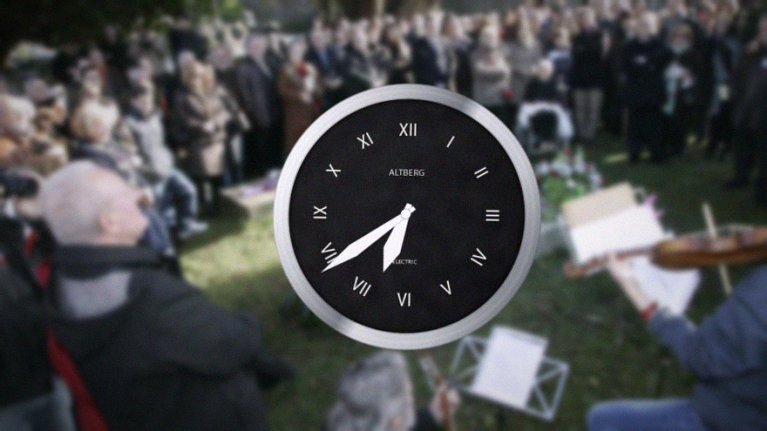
6:39
